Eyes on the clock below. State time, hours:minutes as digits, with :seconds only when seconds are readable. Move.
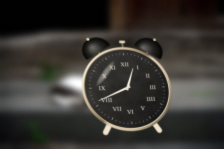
12:41
